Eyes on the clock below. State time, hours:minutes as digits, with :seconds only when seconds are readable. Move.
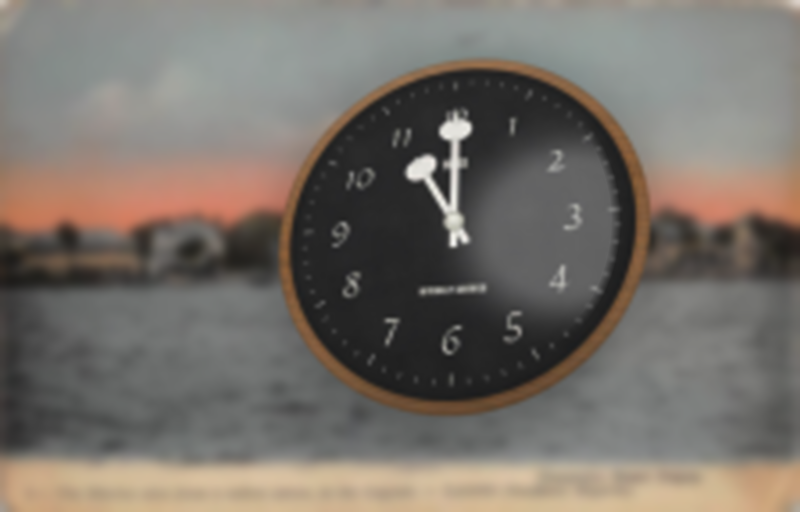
11:00
